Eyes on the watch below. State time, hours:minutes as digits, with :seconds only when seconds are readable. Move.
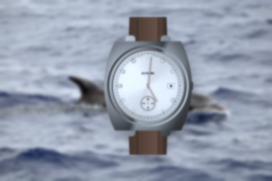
5:01
